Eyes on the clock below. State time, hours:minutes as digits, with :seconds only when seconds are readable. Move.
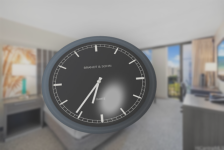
6:36
